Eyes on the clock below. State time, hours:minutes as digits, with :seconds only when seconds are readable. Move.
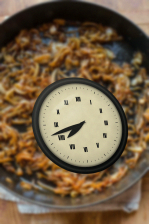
7:42
